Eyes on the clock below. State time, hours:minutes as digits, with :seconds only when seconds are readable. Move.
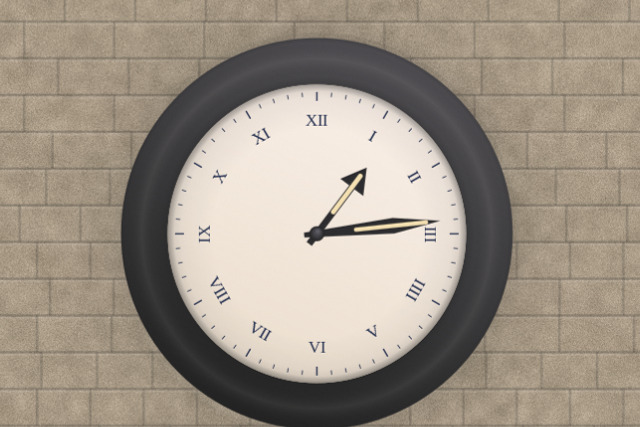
1:14
